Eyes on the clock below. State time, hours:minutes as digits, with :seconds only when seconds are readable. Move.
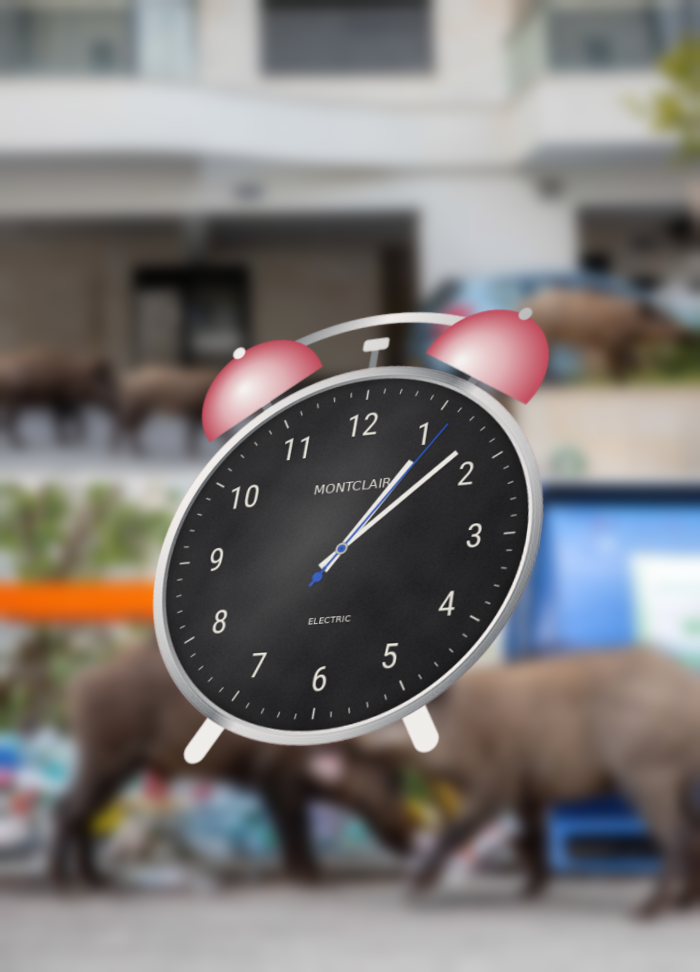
1:08:06
